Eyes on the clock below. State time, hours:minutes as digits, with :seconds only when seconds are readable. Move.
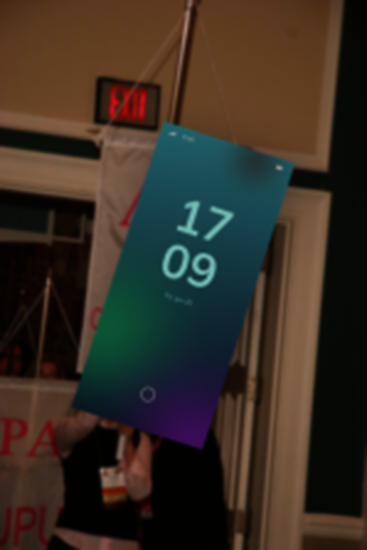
17:09
